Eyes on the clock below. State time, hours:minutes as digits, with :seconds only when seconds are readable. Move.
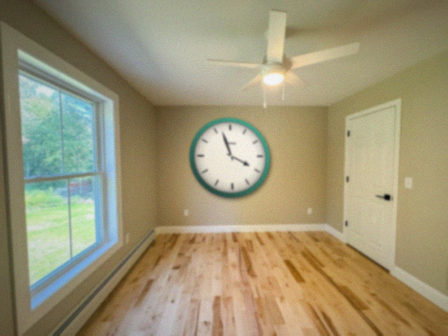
3:57
